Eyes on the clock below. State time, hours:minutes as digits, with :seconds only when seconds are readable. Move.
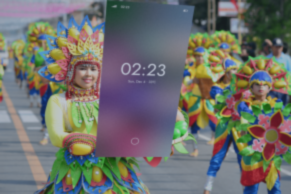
2:23
